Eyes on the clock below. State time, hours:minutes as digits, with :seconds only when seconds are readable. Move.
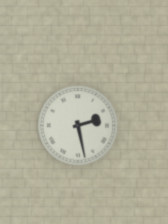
2:28
